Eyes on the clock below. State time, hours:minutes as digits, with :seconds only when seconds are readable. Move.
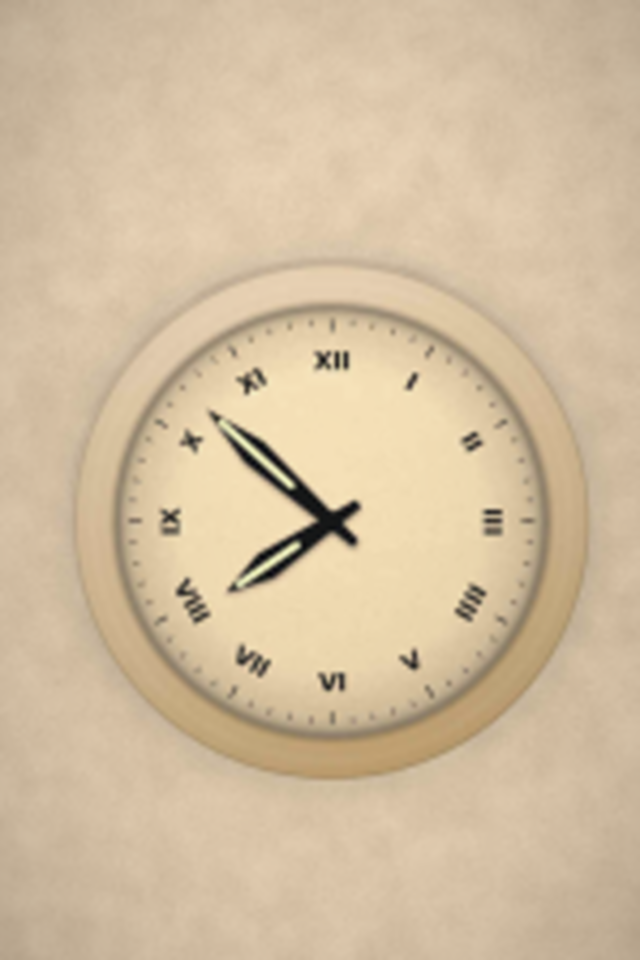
7:52
